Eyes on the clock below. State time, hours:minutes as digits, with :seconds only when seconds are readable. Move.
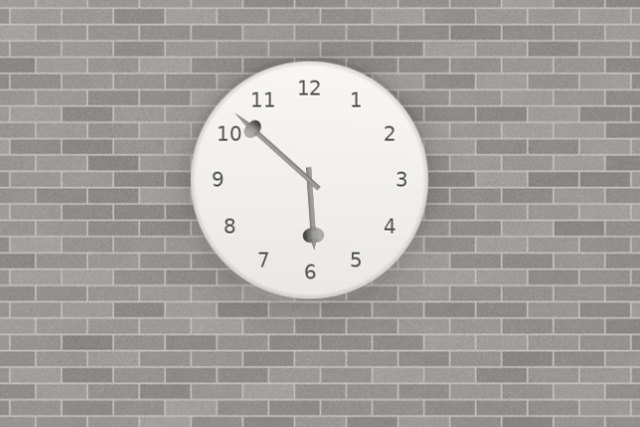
5:52
